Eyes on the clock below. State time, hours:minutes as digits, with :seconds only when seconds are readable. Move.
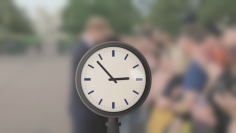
2:53
